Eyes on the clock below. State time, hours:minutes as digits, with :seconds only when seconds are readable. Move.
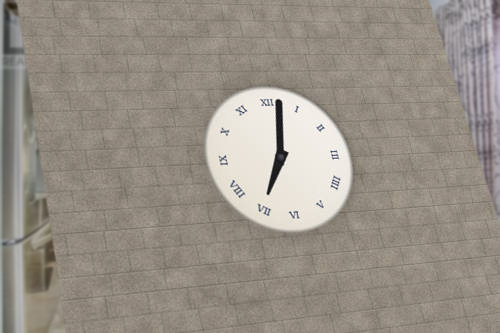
7:02
